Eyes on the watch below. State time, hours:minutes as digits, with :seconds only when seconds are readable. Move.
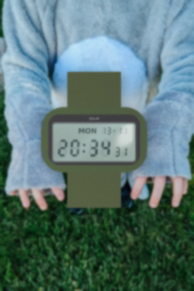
20:34:31
